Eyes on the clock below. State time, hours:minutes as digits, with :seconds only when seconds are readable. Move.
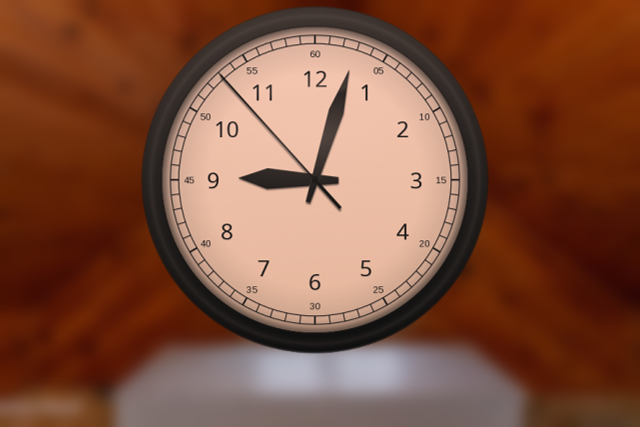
9:02:53
